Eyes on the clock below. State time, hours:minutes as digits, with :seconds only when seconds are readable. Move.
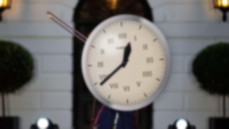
12:39
